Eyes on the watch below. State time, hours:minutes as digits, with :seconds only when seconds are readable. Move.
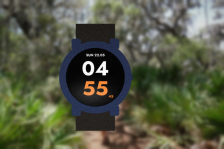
4:55
